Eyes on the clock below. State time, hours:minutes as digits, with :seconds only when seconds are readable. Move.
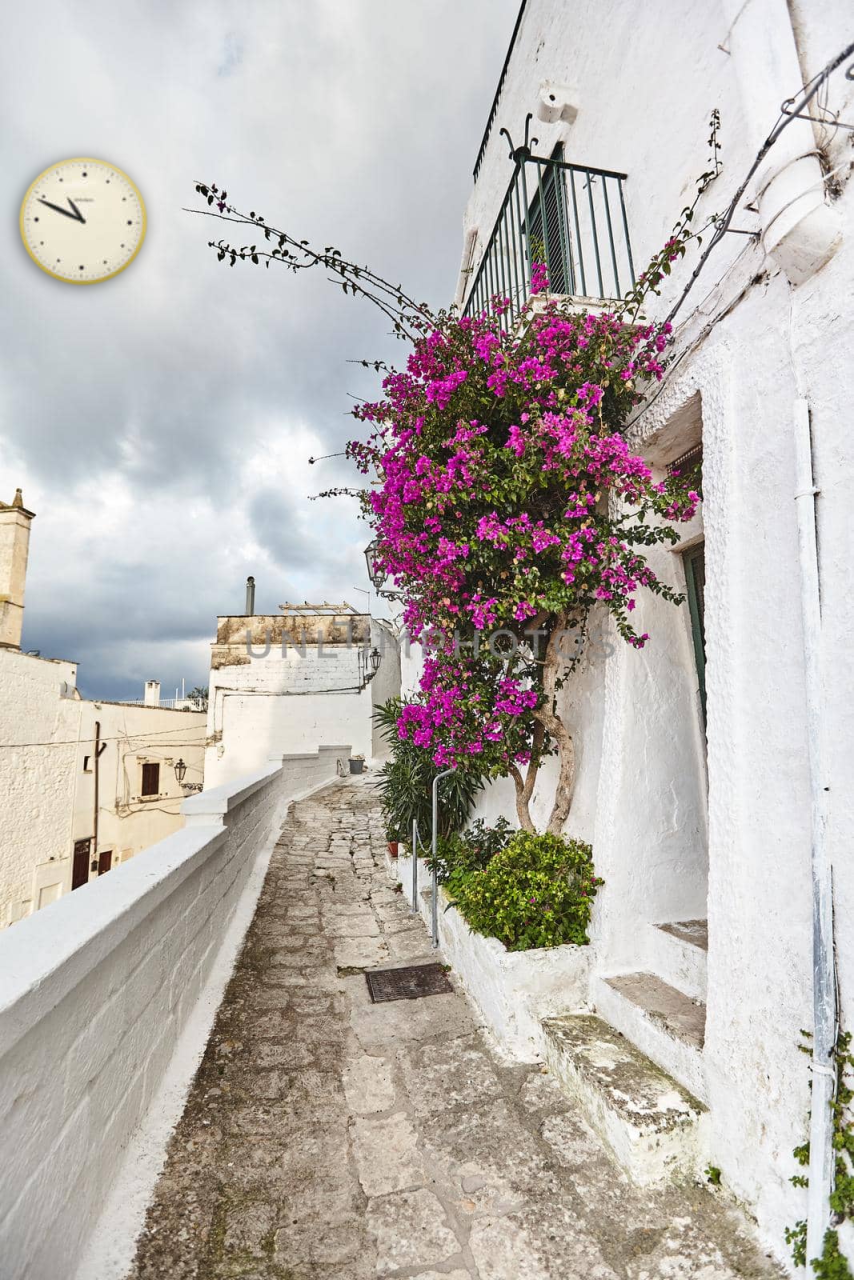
10:49
